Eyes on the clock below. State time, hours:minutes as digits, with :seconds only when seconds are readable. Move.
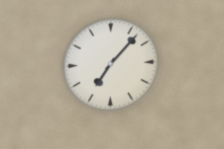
7:07
